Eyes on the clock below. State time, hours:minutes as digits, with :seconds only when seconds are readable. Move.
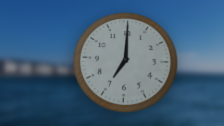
7:00
